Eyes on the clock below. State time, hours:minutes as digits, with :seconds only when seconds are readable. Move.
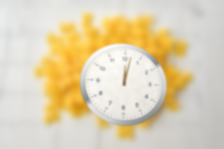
12:02
